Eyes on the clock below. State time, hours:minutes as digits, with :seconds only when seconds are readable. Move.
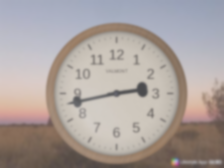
2:43
